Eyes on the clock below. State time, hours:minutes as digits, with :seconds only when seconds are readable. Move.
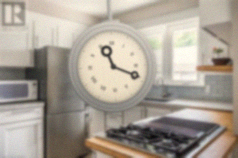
11:19
